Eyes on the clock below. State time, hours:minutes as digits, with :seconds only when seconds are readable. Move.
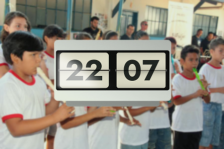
22:07
